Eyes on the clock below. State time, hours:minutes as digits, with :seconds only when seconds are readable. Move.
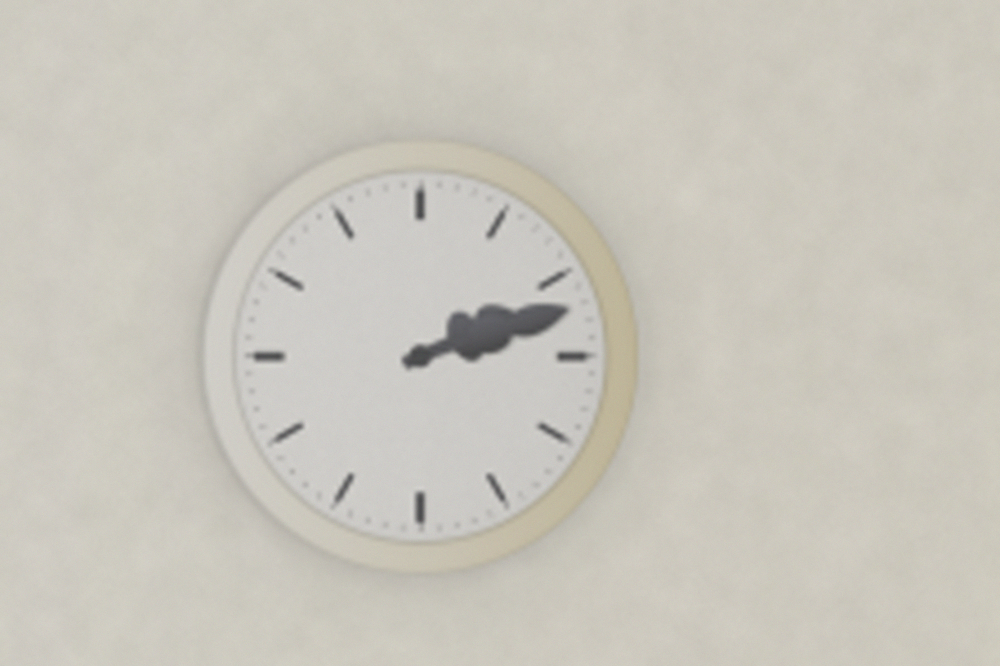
2:12
